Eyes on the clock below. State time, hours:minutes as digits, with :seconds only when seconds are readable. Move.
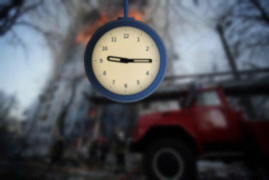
9:15
